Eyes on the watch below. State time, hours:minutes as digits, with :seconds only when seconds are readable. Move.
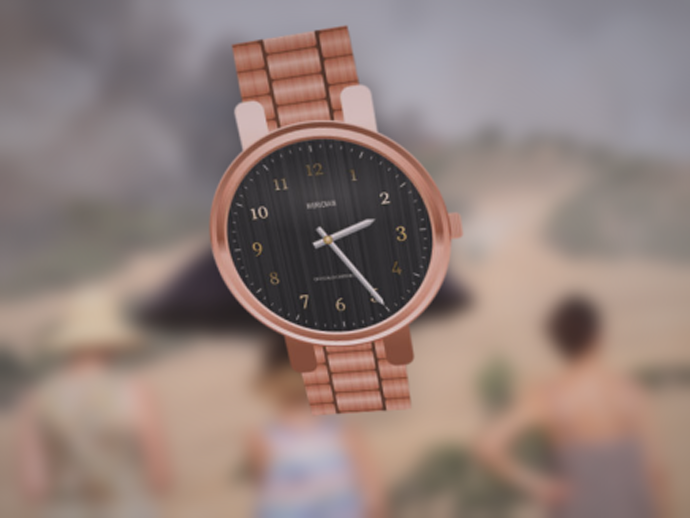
2:25
